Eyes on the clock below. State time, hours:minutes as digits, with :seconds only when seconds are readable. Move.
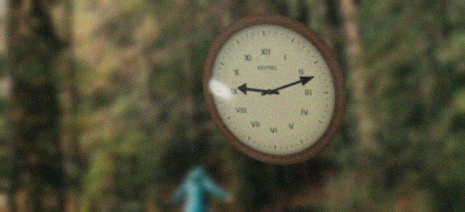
9:12
